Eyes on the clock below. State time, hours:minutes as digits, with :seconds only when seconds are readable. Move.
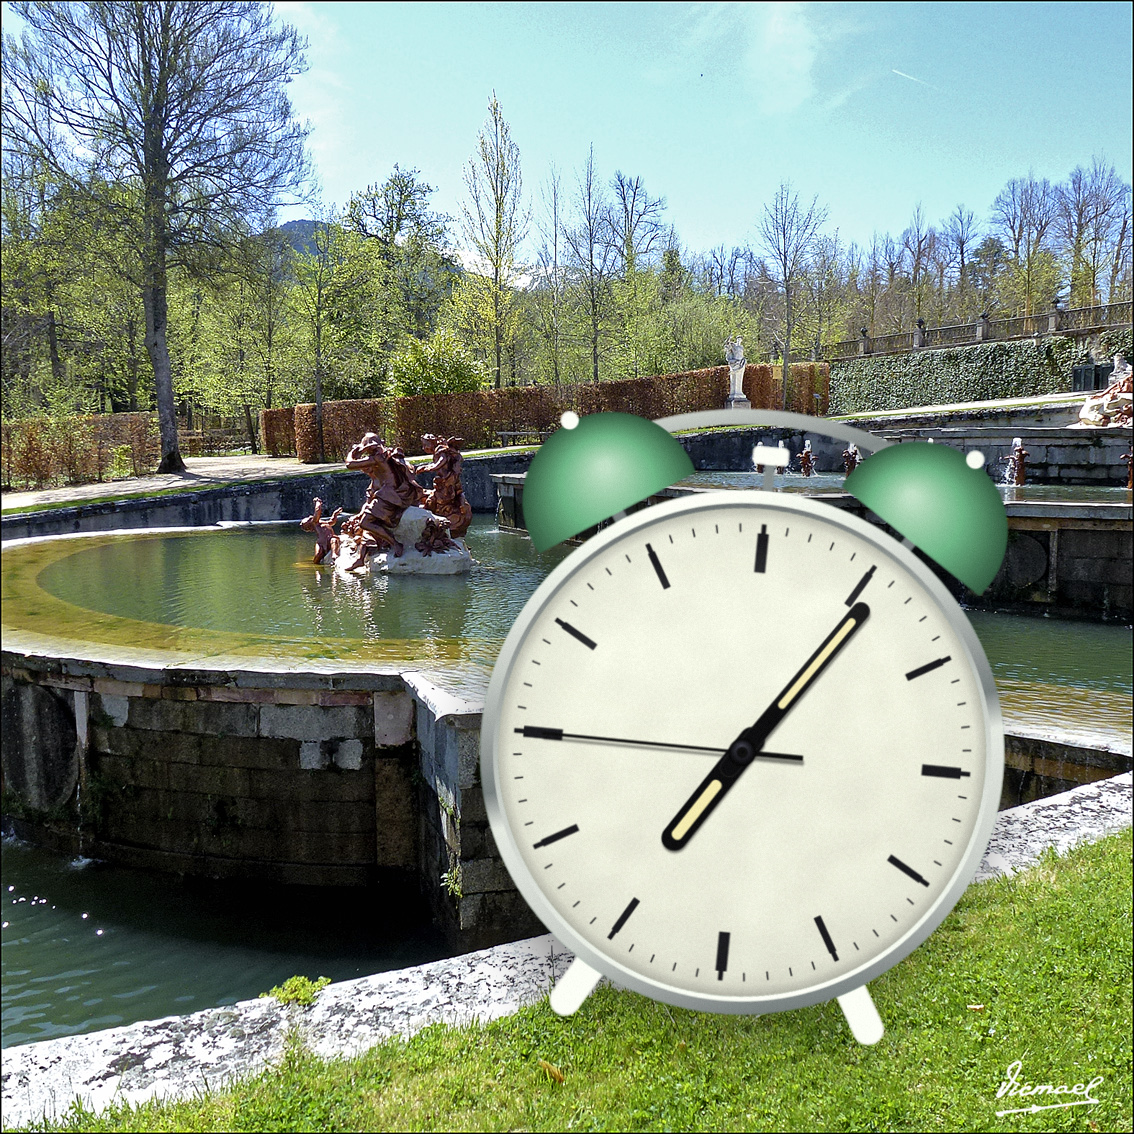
7:05:45
